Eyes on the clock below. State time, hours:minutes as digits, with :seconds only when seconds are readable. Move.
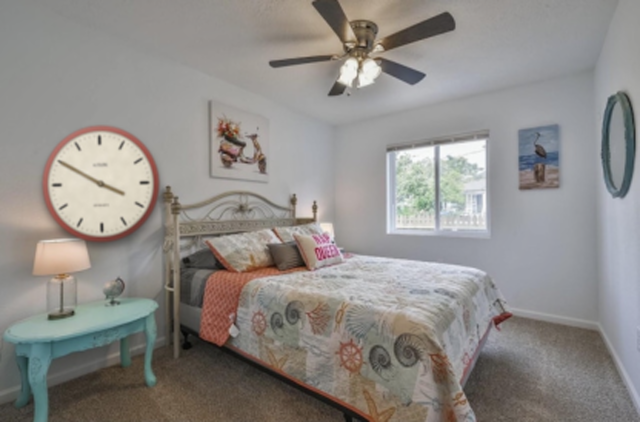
3:50
